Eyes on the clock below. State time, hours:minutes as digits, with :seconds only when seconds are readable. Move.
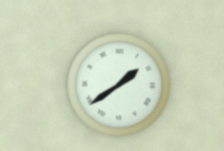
1:39
